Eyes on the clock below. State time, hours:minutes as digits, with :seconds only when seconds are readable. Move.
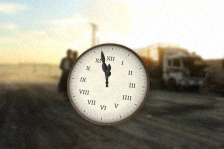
11:57
